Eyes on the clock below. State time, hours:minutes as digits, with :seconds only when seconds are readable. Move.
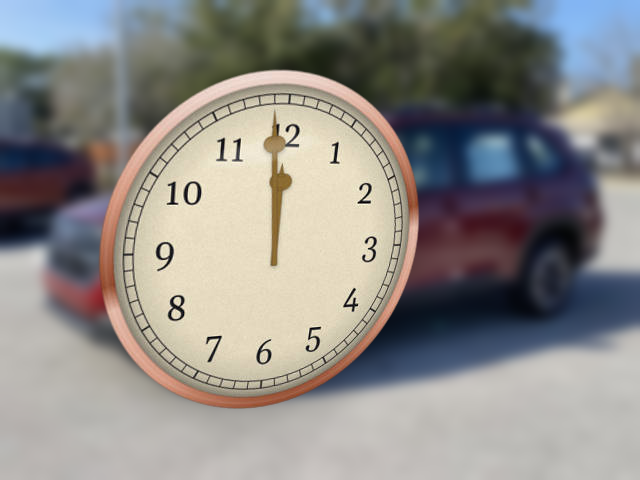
11:59
